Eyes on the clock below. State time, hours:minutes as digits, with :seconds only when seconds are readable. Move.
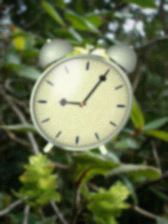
9:05
